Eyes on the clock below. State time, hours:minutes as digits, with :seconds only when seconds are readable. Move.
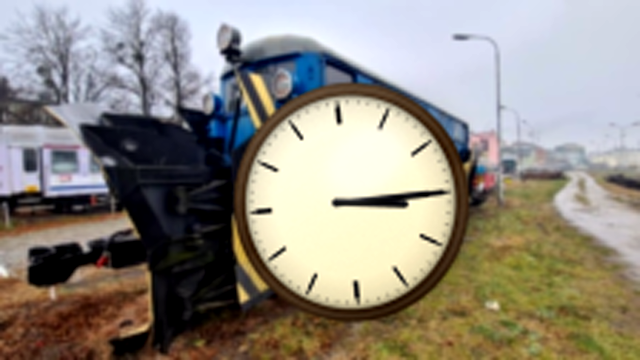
3:15
